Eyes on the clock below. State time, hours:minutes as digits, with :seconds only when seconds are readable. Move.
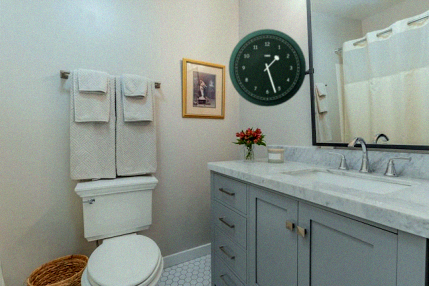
1:27
